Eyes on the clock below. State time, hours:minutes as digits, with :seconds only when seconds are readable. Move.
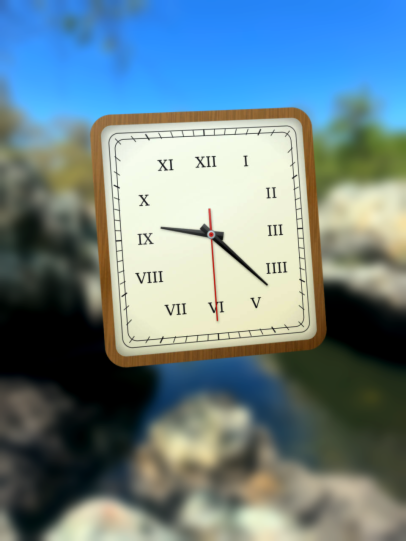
9:22:30
